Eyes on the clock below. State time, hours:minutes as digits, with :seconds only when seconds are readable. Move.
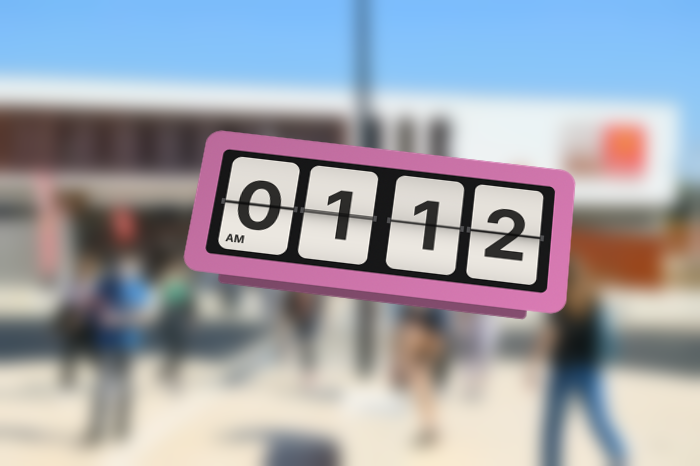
1:12
